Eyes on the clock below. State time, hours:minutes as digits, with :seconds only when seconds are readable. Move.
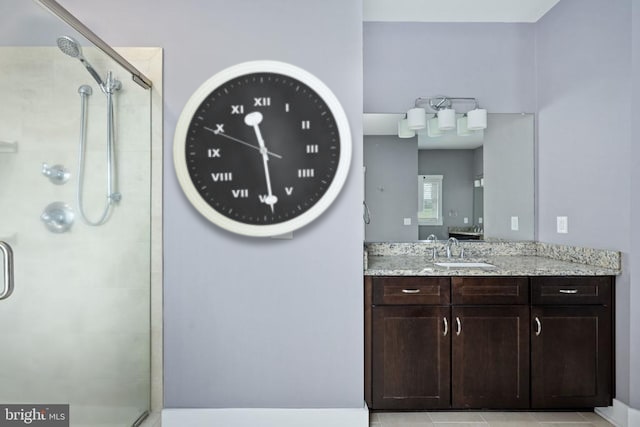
11:28:49
